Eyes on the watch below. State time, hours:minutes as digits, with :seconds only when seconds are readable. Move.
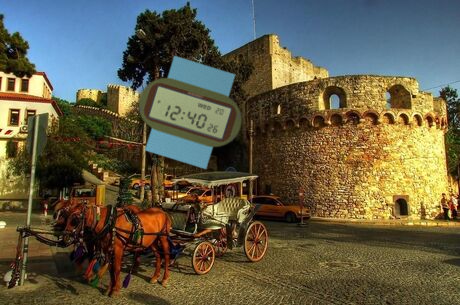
12:40
